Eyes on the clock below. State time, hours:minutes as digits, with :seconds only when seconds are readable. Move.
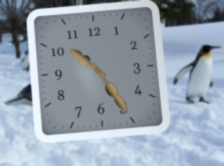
10:25
